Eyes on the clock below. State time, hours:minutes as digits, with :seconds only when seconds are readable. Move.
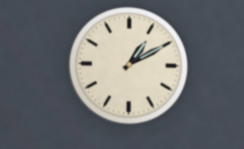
1:10
